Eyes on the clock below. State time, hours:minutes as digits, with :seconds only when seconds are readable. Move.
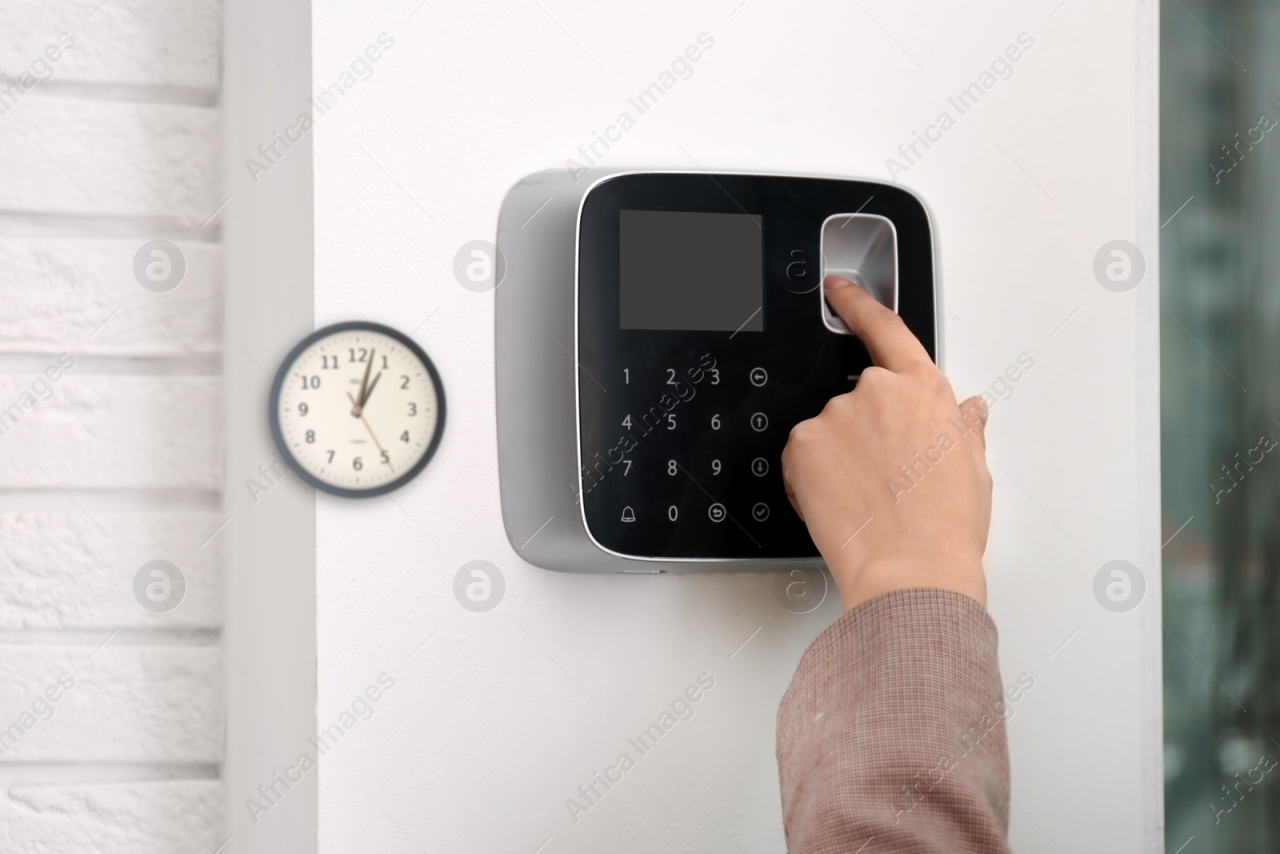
1:02:25
